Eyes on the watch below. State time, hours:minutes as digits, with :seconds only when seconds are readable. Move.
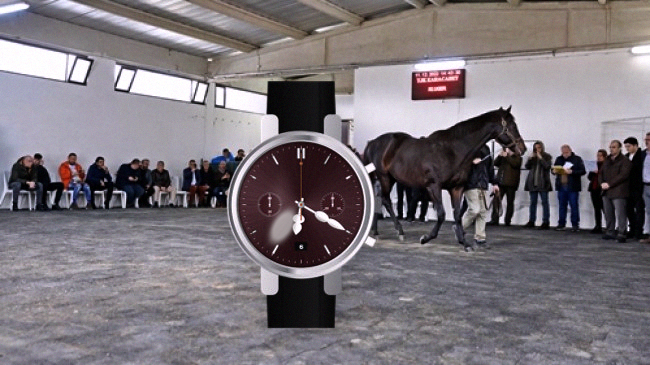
6:20
